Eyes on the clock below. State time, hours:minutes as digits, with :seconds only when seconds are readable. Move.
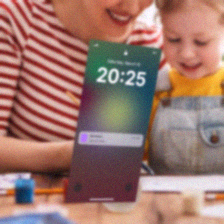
20:25
